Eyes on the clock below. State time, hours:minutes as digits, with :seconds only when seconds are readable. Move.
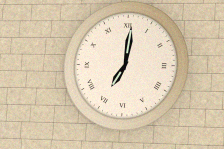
7:01
